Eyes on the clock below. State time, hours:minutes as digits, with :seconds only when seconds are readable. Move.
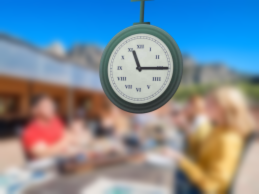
11:15
